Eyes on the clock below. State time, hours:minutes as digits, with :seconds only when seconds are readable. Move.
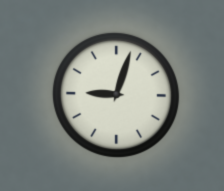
9:03
